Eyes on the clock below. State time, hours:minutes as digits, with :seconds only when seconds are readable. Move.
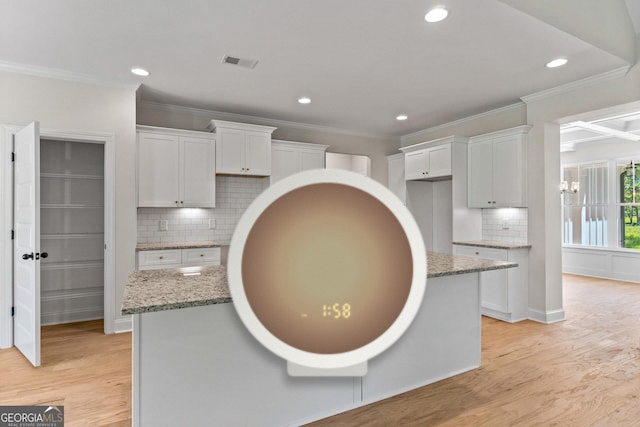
1:58
